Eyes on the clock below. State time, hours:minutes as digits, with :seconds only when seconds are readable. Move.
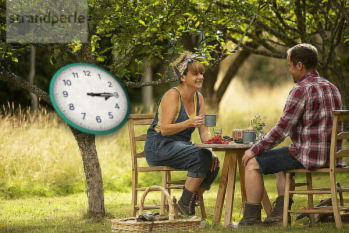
3:15
